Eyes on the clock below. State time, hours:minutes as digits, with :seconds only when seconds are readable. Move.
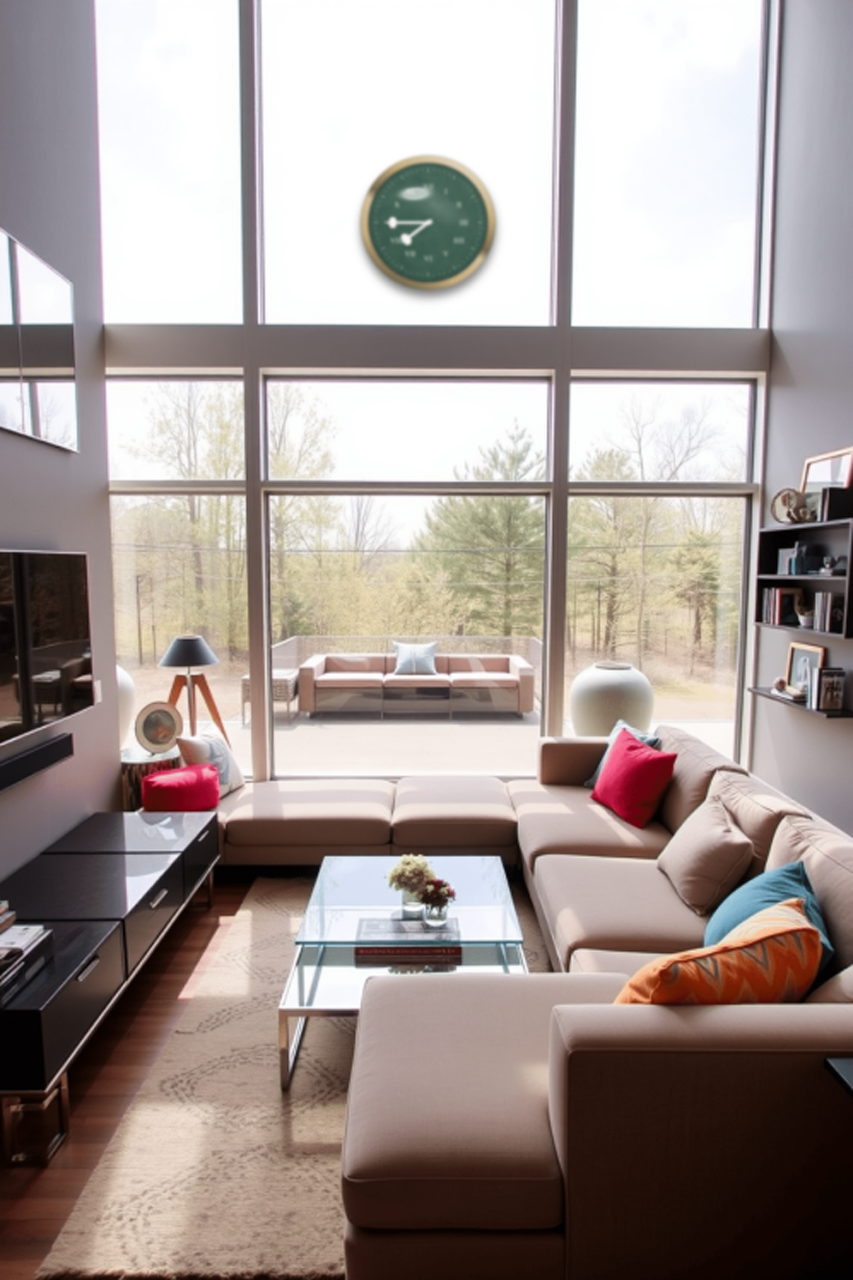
7:45
